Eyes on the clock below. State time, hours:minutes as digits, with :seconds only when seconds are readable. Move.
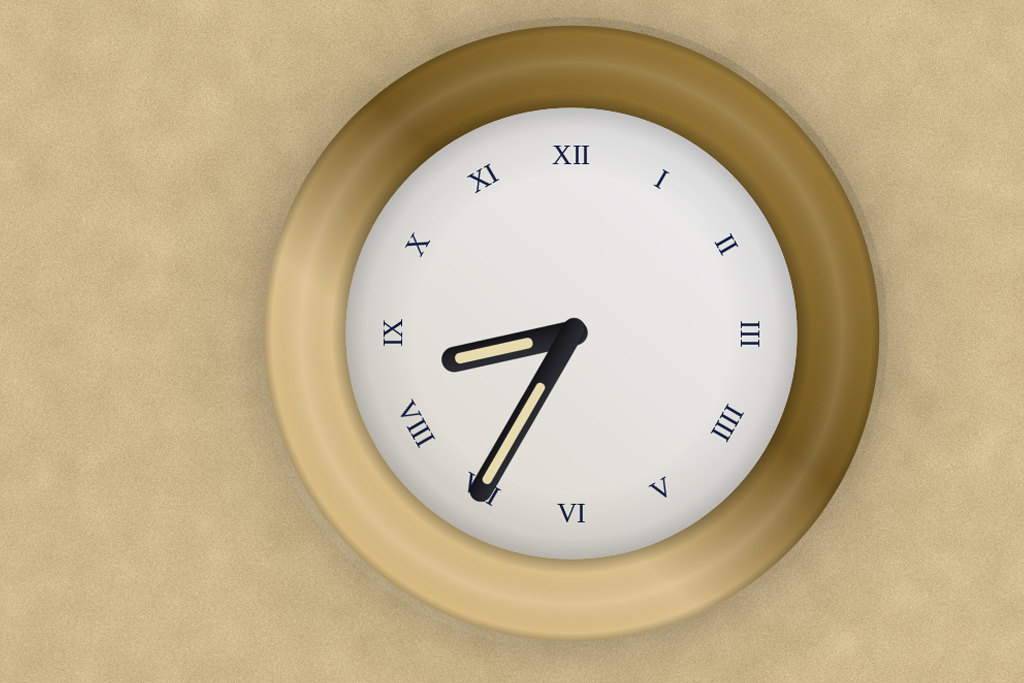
8:35
